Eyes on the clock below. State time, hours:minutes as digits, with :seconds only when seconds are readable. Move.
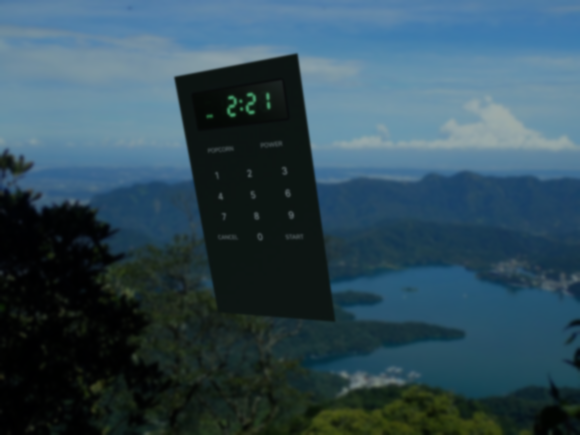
2:21
